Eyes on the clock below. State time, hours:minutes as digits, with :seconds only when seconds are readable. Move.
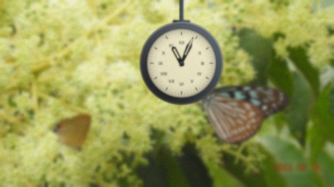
11:04
